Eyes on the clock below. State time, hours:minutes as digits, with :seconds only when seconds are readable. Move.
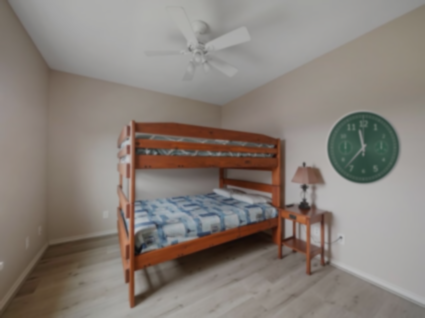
11:37
